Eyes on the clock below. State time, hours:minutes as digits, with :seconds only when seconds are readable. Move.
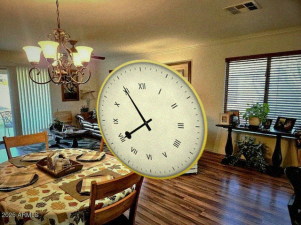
7:55
